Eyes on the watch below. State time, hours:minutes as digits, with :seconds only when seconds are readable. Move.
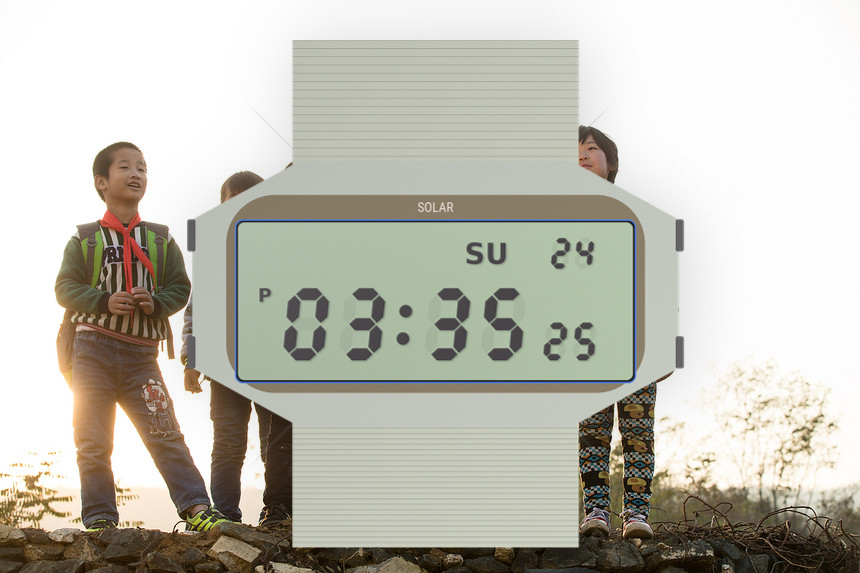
3:35:25
